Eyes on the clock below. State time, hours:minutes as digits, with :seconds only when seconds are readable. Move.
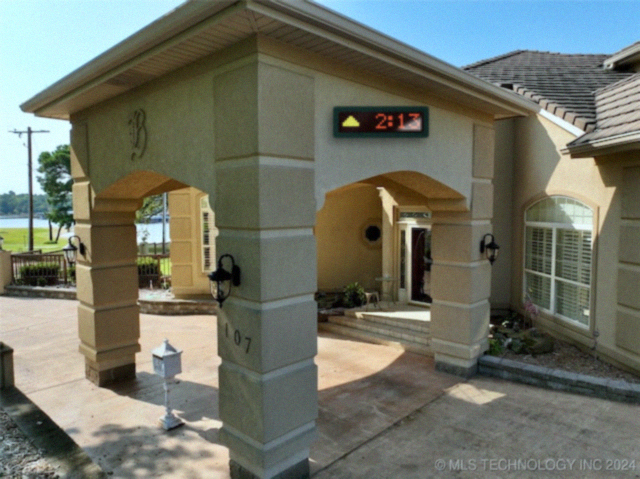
2:13
